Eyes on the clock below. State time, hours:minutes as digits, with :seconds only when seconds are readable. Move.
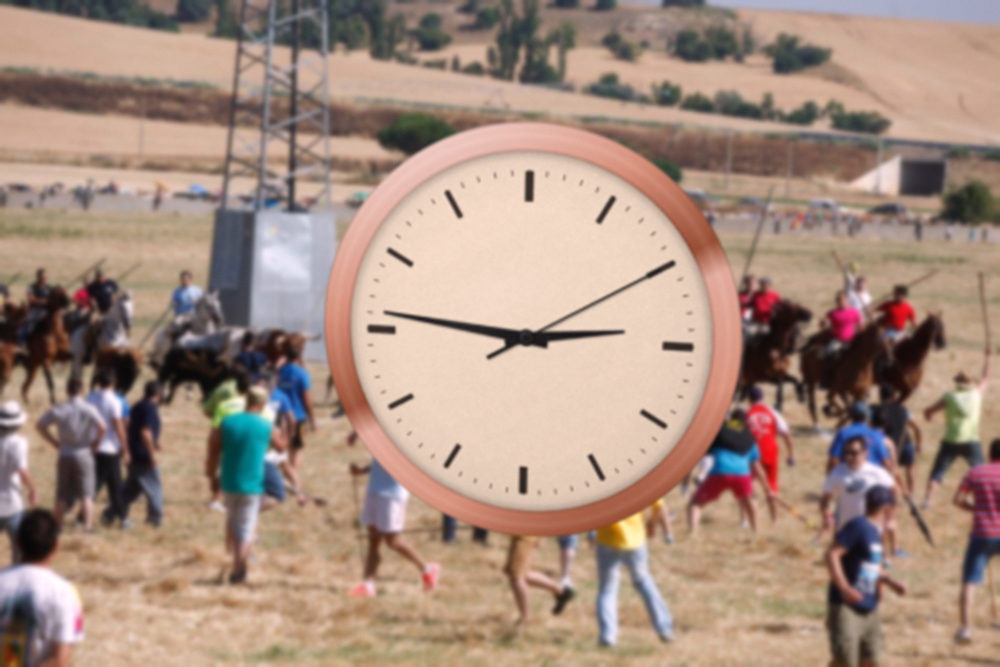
2:46:10
